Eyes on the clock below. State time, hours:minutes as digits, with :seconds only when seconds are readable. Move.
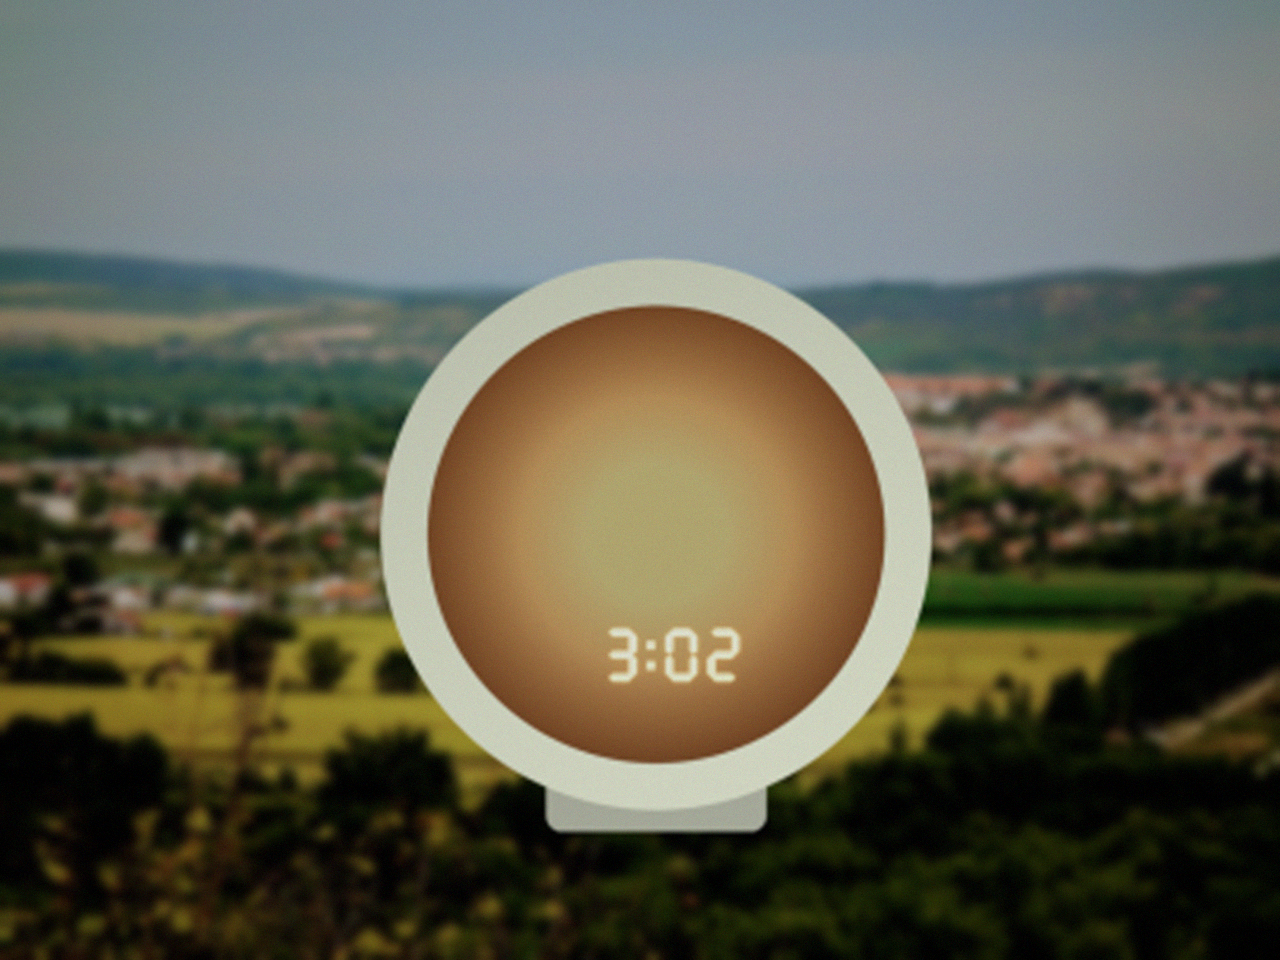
3:02
